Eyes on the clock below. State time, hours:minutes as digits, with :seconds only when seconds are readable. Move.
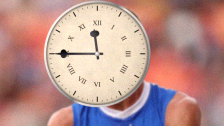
11:45
